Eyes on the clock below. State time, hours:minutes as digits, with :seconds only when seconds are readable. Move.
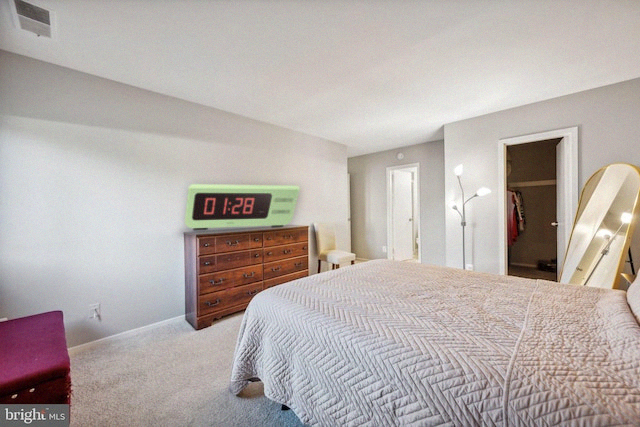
1:28
